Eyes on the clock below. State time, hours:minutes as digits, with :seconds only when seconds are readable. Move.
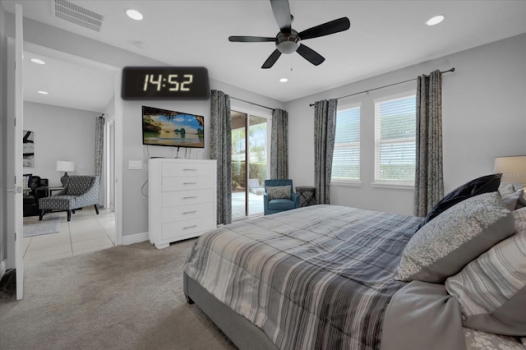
14:52
